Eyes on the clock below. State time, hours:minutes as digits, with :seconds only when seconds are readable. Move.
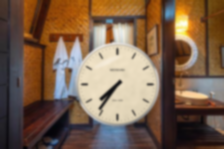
7:36
